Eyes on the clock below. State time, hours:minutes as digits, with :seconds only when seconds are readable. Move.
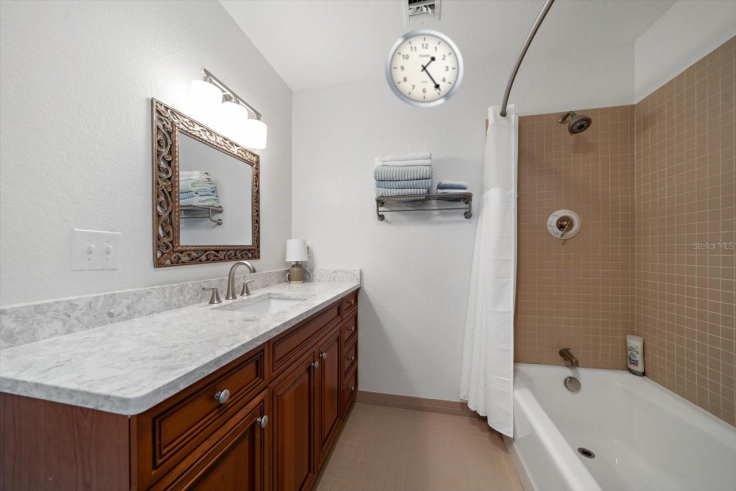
1:24
